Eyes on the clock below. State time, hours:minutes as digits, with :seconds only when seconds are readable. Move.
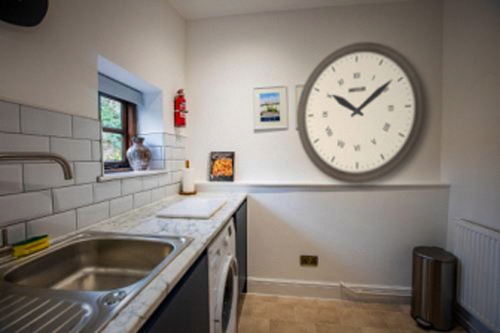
10:09
